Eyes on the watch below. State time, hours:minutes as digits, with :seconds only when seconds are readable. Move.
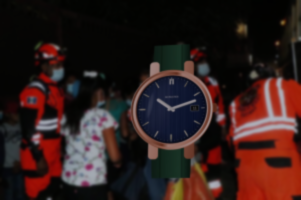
10:12
